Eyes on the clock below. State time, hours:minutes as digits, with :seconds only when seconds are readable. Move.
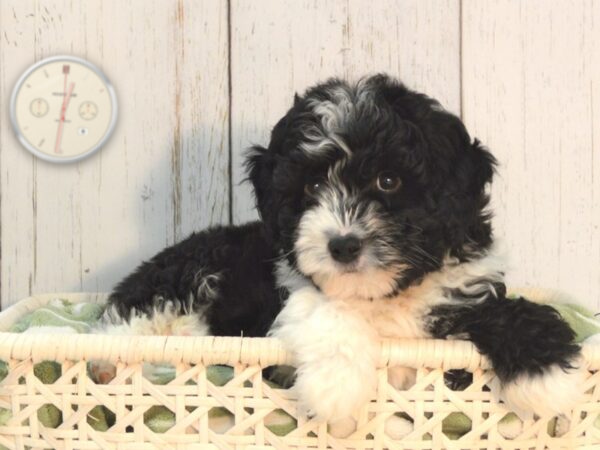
12:31
